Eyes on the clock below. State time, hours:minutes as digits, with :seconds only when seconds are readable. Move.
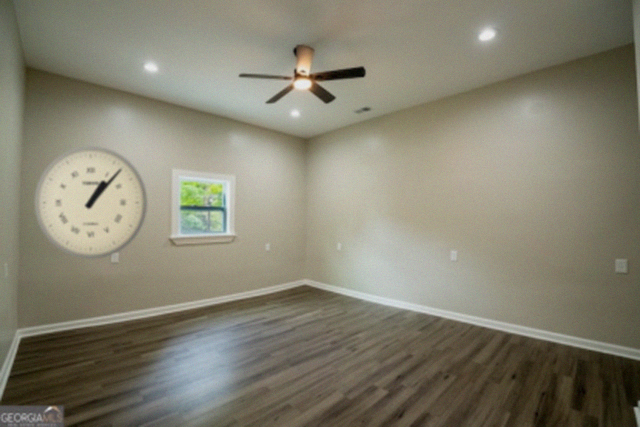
1:07
